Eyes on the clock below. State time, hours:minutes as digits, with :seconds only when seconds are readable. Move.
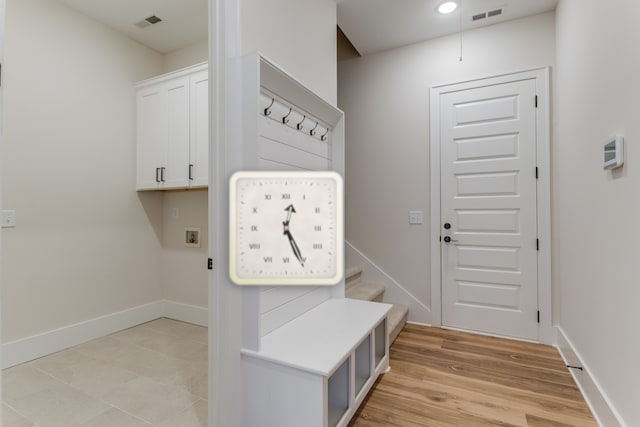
12:26
